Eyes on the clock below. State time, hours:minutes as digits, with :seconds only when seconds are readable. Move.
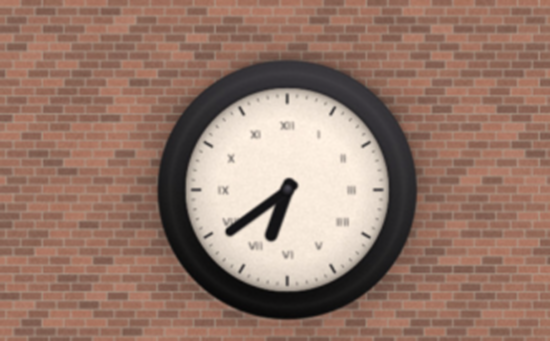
6:39
